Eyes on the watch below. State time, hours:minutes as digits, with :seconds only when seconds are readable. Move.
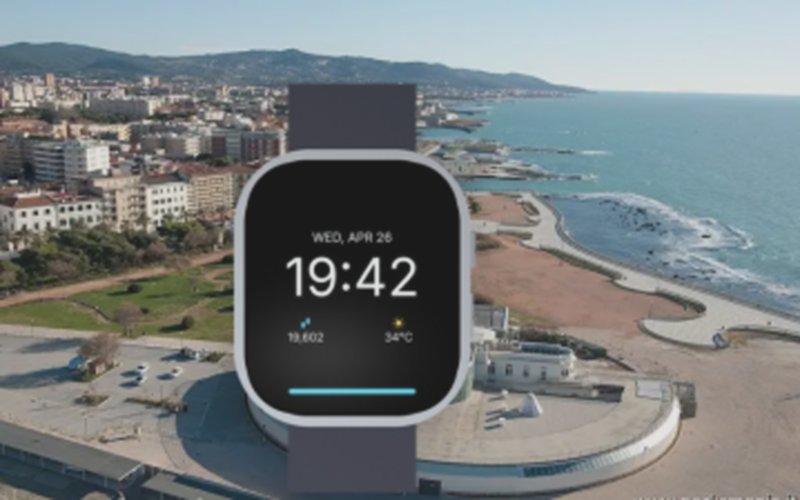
19:42
